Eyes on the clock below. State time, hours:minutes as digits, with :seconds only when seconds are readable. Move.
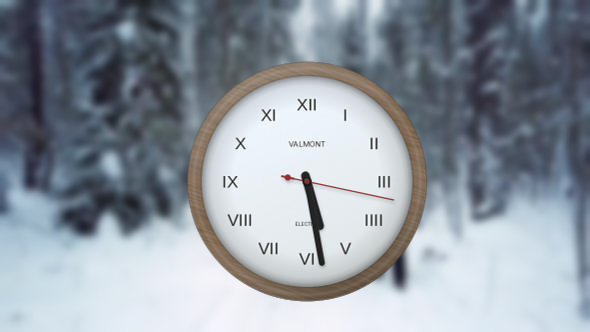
5:28:17
